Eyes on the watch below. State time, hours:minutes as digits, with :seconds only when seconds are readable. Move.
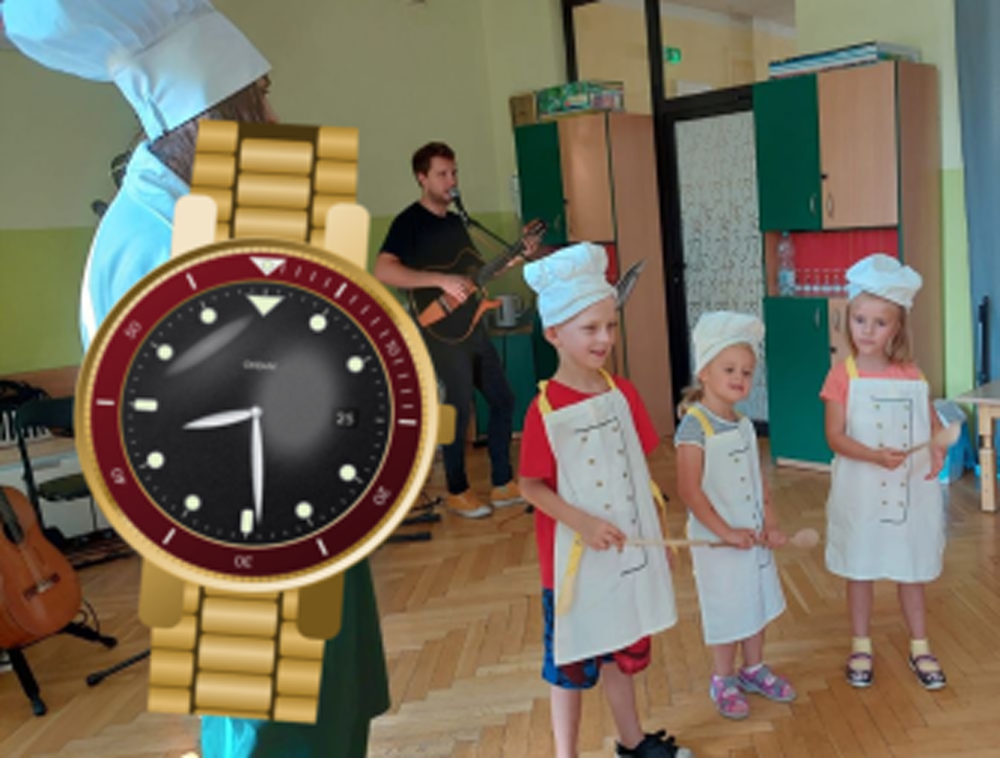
8:29
